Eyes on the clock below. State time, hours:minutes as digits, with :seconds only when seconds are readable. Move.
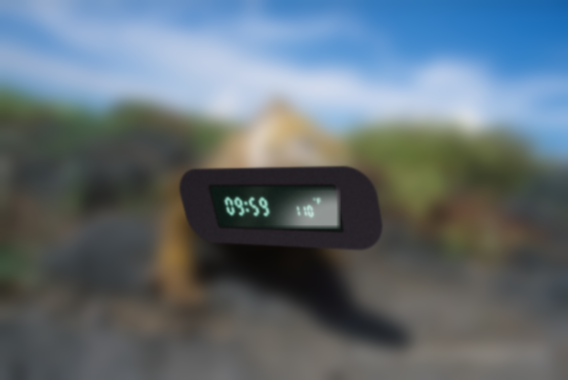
9:59
